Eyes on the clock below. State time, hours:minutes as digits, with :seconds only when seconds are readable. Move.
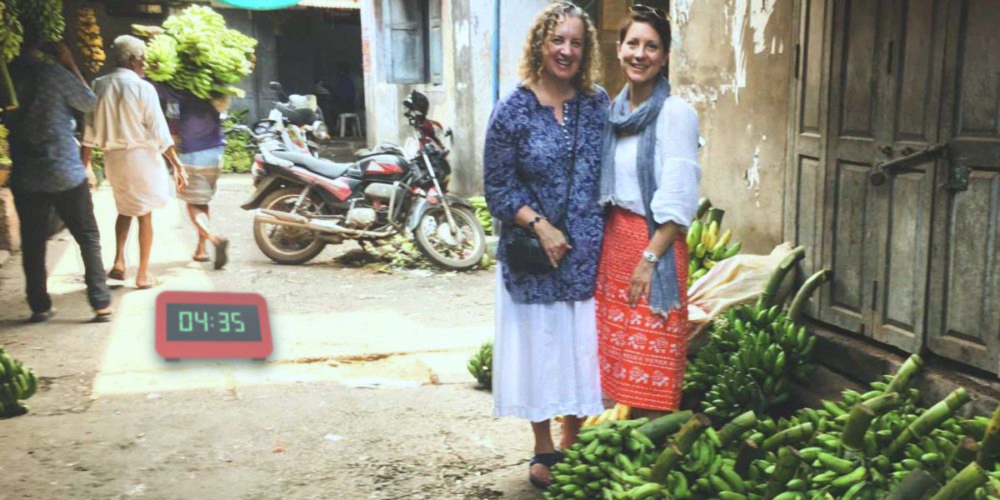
4:35
